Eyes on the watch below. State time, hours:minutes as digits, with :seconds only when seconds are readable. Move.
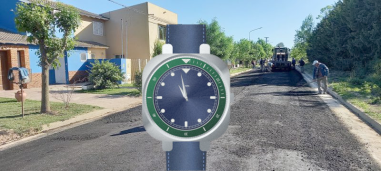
10:58
